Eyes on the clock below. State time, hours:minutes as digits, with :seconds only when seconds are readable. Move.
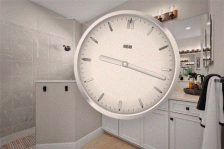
9:17
